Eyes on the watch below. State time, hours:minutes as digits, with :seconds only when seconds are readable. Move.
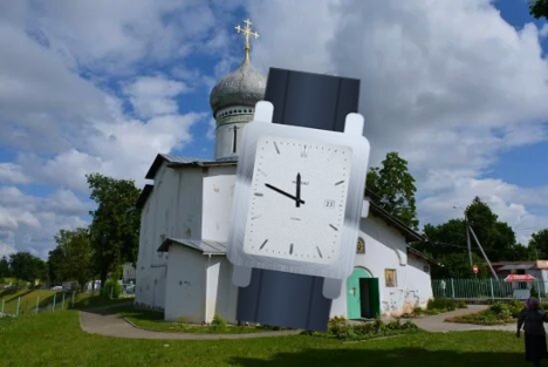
11:48
